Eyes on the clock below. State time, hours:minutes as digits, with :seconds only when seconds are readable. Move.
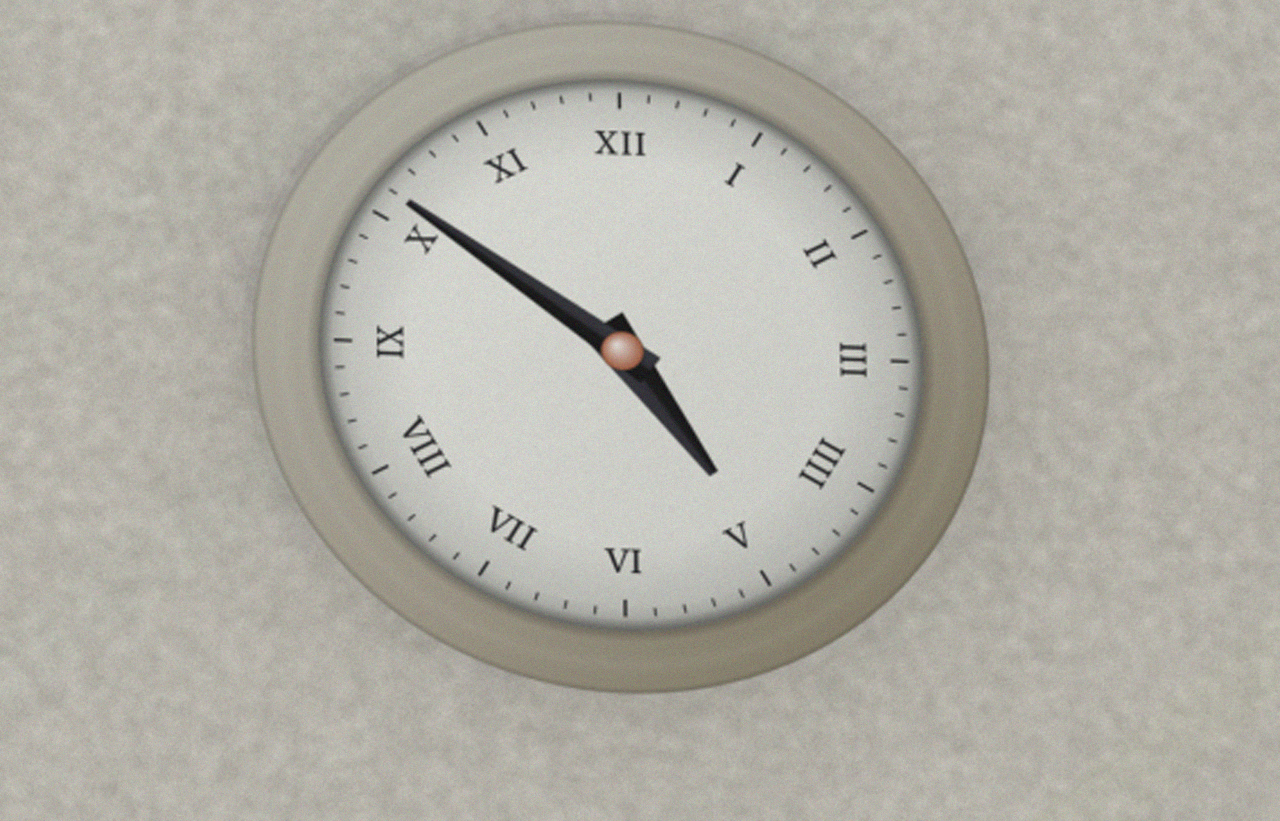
4:51
